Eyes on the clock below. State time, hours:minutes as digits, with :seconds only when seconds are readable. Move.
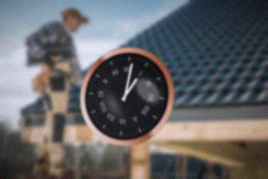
1:01
